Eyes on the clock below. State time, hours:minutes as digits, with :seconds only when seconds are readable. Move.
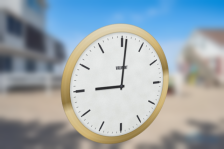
9:01
